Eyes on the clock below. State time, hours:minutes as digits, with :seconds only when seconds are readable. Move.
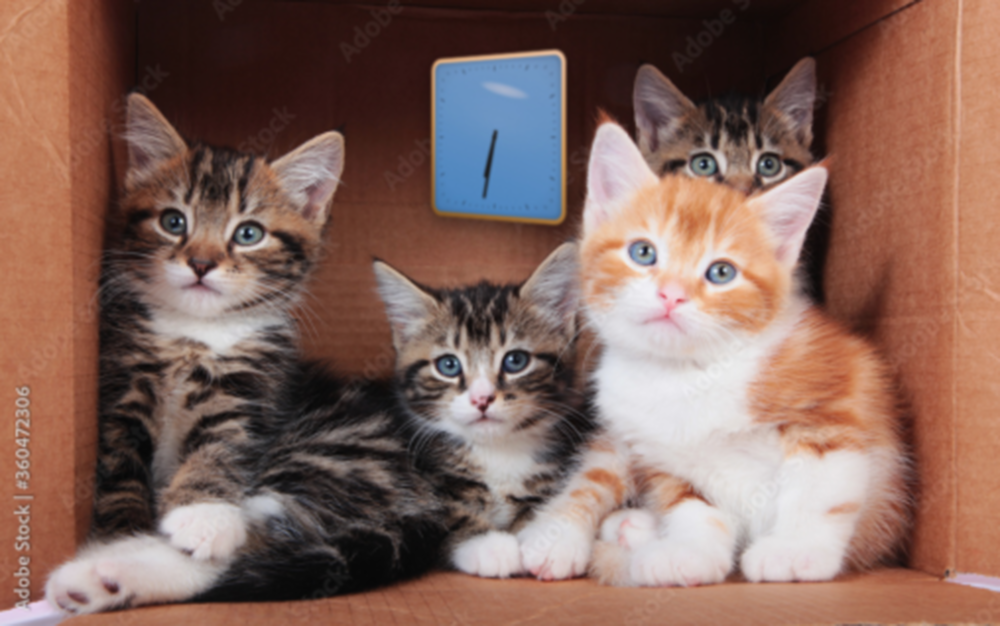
6:32
